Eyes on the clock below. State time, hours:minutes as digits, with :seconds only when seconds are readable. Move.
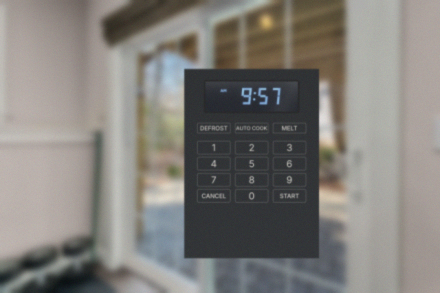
9:57
